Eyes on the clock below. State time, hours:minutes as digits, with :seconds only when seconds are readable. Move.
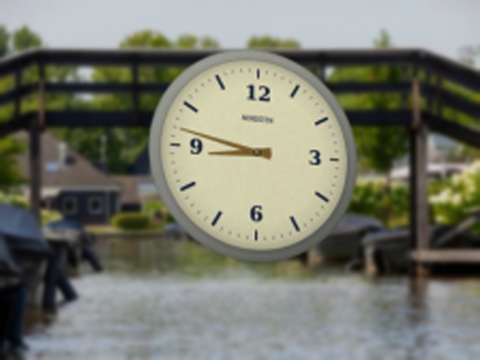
8:47
